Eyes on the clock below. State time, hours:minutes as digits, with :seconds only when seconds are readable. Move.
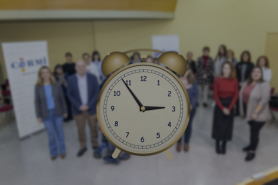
2:54
